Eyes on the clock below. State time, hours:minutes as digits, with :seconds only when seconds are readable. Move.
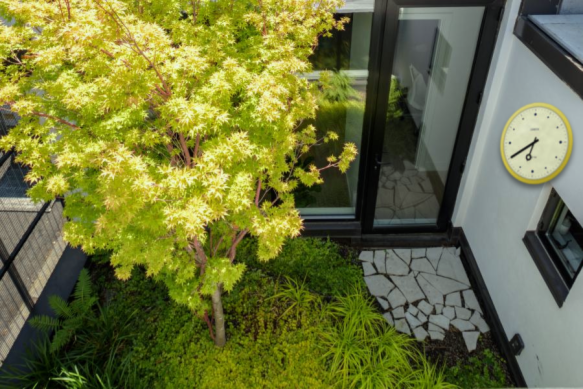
6:40
